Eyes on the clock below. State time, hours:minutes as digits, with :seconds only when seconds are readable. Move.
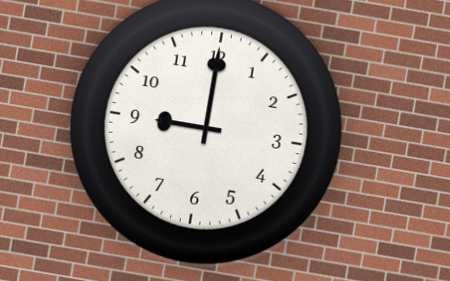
9:00
